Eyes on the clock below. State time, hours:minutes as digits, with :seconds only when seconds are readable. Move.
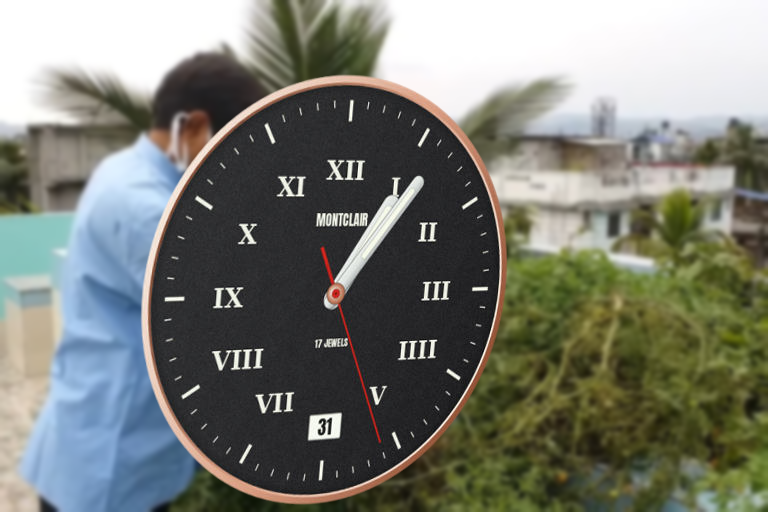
1:06:26
